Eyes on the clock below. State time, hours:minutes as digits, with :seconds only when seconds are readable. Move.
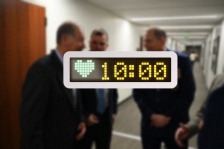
10:00
